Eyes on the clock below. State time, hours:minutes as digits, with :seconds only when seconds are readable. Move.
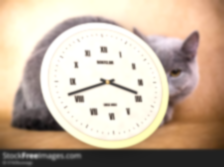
3:42
